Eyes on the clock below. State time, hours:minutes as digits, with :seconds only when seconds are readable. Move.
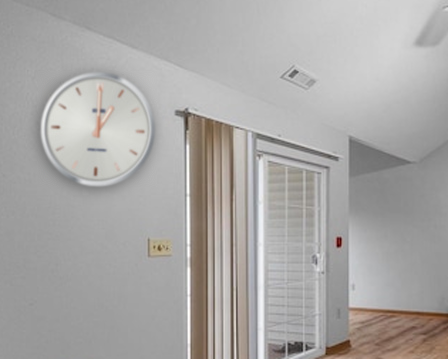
1:00
